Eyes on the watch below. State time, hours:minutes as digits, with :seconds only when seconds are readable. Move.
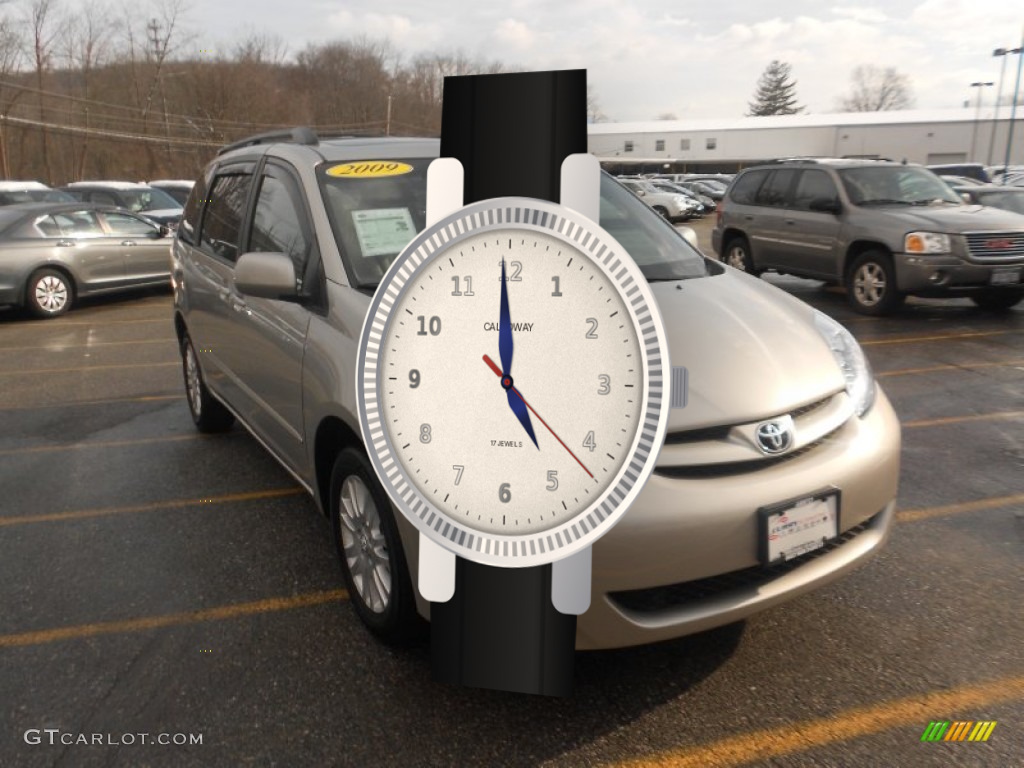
4:59:22
